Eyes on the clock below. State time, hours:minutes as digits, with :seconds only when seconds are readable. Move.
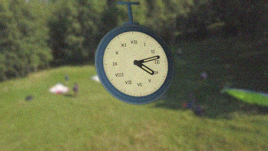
4:13
